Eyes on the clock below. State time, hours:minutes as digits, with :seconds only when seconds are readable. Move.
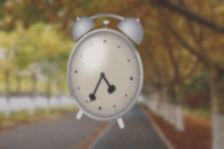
4:34
